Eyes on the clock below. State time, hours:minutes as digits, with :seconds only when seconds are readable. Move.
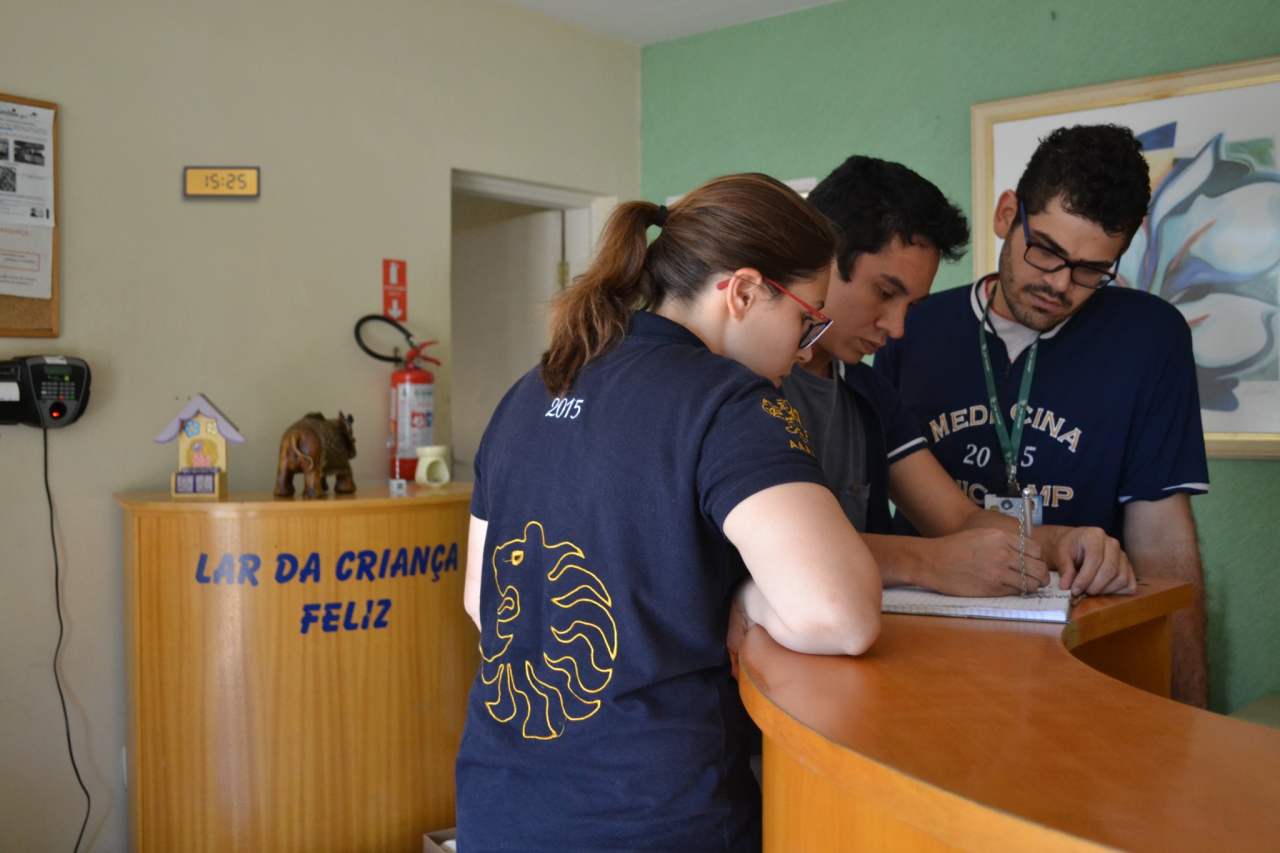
15:25
